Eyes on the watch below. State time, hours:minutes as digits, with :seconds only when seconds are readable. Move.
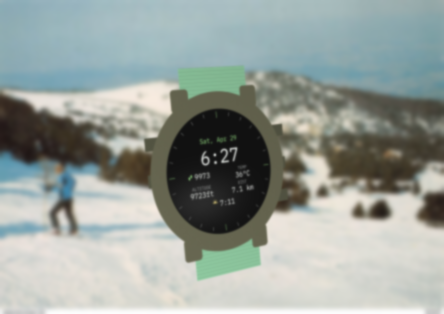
6:27
